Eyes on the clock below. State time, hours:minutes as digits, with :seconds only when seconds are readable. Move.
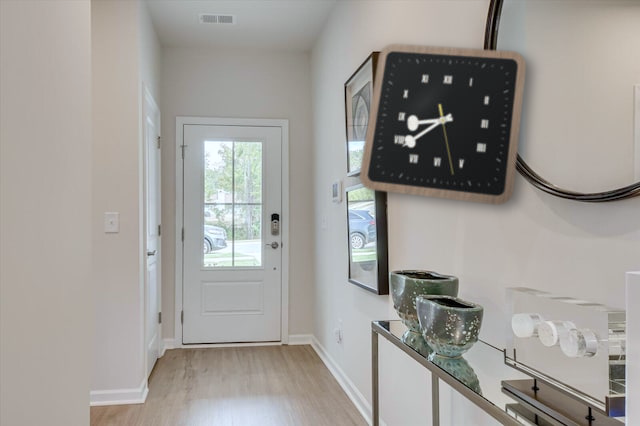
8:38:27
